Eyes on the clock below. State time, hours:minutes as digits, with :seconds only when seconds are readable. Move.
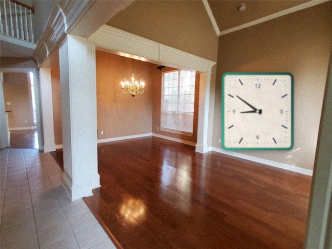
8:51
